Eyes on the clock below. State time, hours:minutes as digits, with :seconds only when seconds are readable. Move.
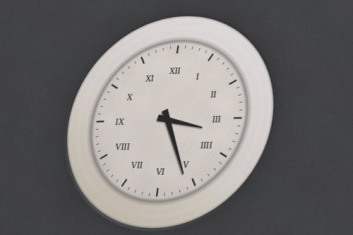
3:26
